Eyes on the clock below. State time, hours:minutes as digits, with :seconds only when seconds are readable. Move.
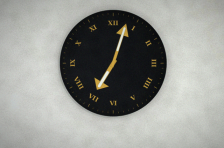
7:03
